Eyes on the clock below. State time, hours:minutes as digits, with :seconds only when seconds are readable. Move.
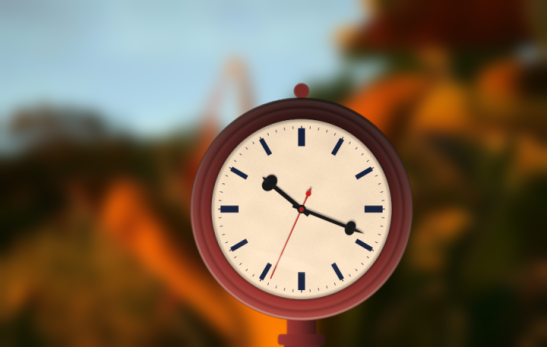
10:18:34
